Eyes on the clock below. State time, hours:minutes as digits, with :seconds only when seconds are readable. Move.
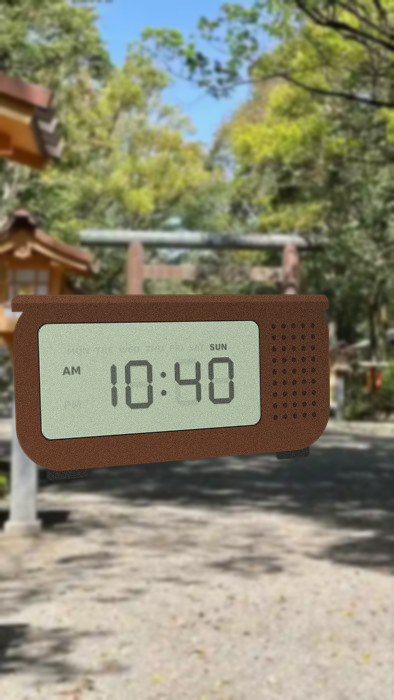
10:40
